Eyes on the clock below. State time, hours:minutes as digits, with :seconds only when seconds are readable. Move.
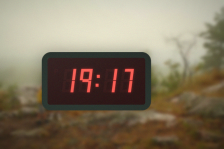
19:17
